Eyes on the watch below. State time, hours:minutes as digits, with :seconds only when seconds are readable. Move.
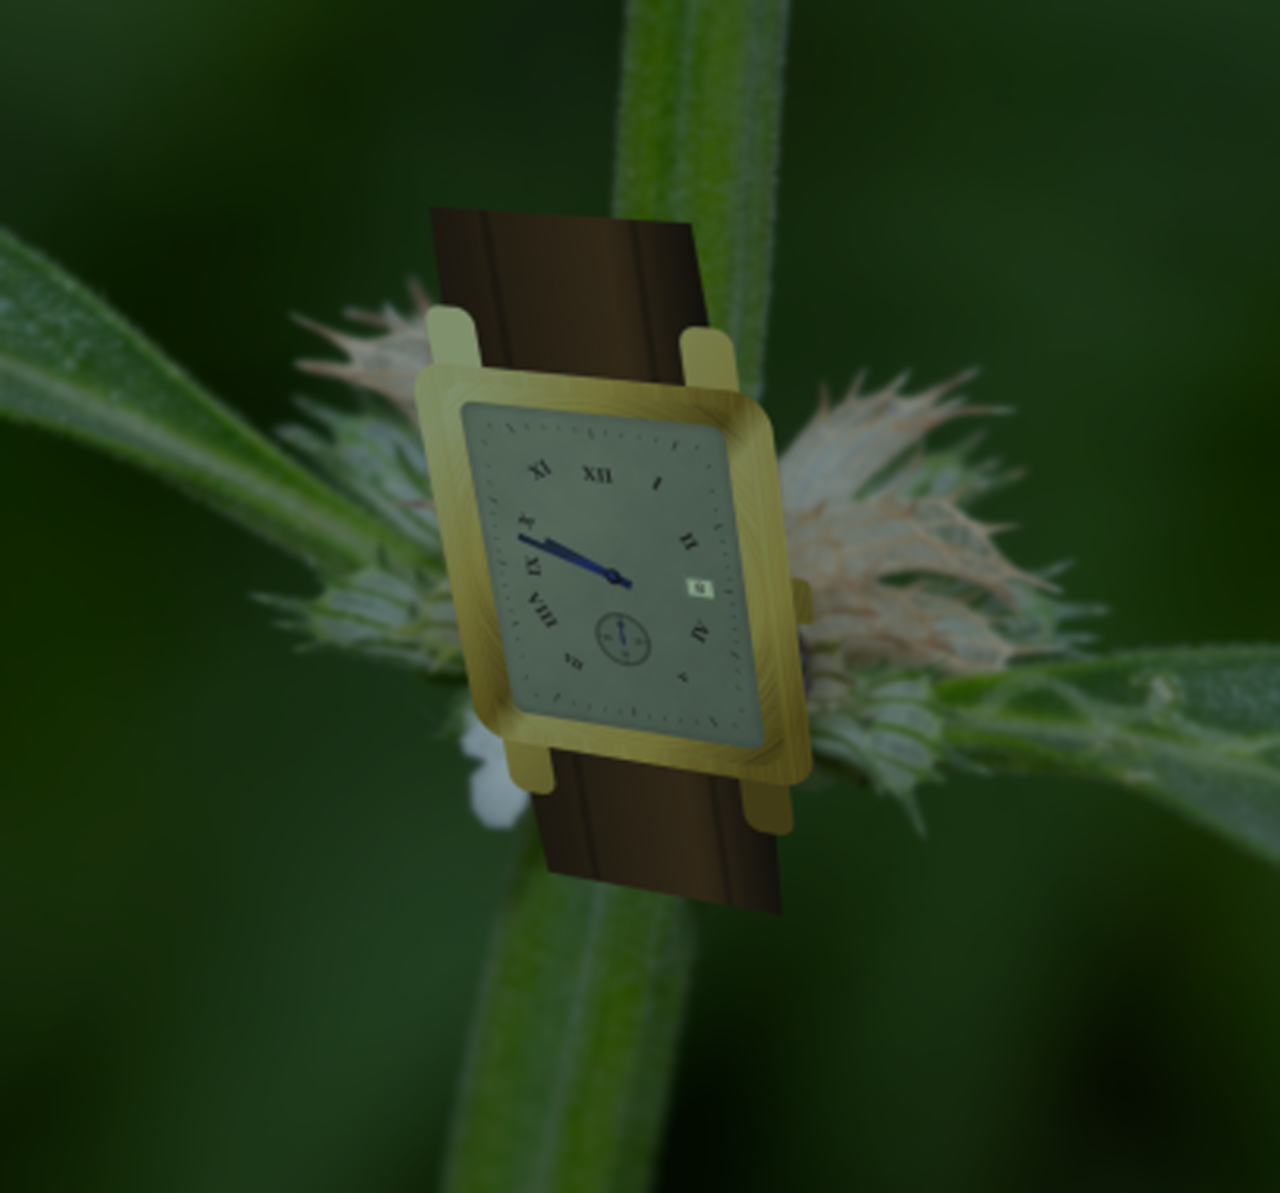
9:48
